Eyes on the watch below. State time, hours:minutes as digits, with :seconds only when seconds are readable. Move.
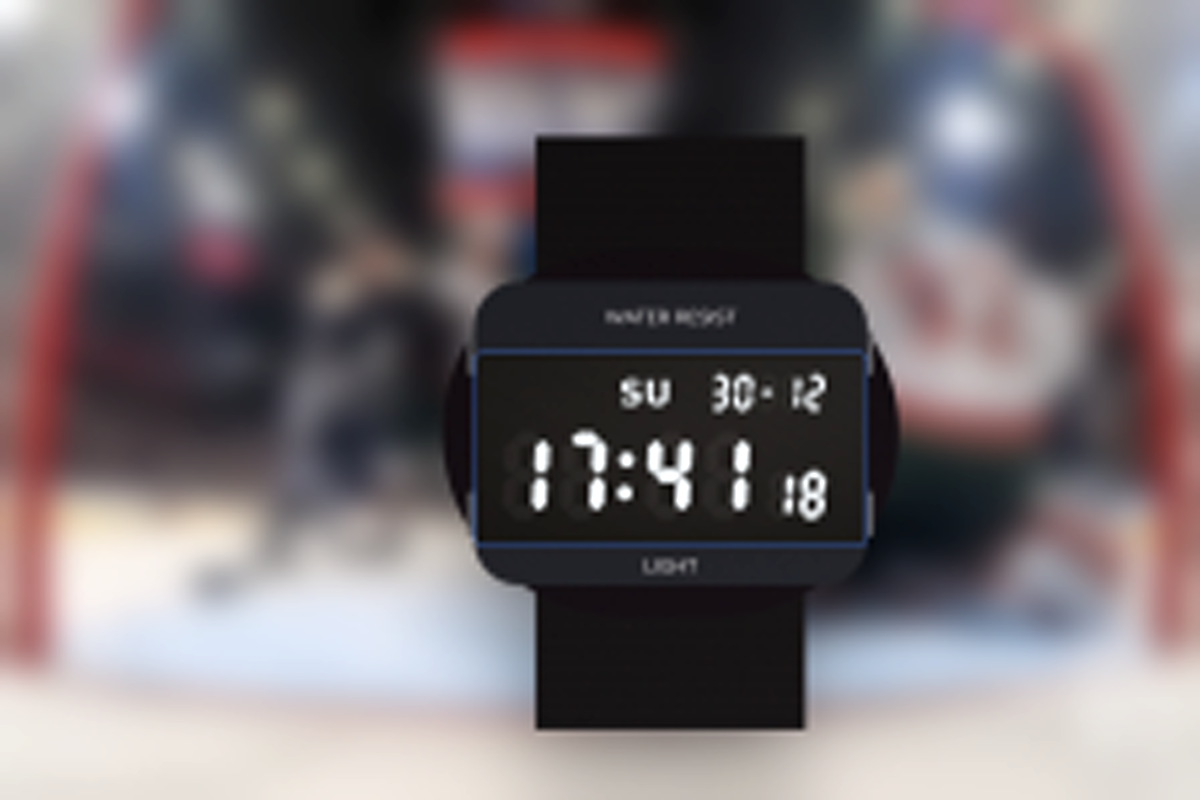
17:41:18
